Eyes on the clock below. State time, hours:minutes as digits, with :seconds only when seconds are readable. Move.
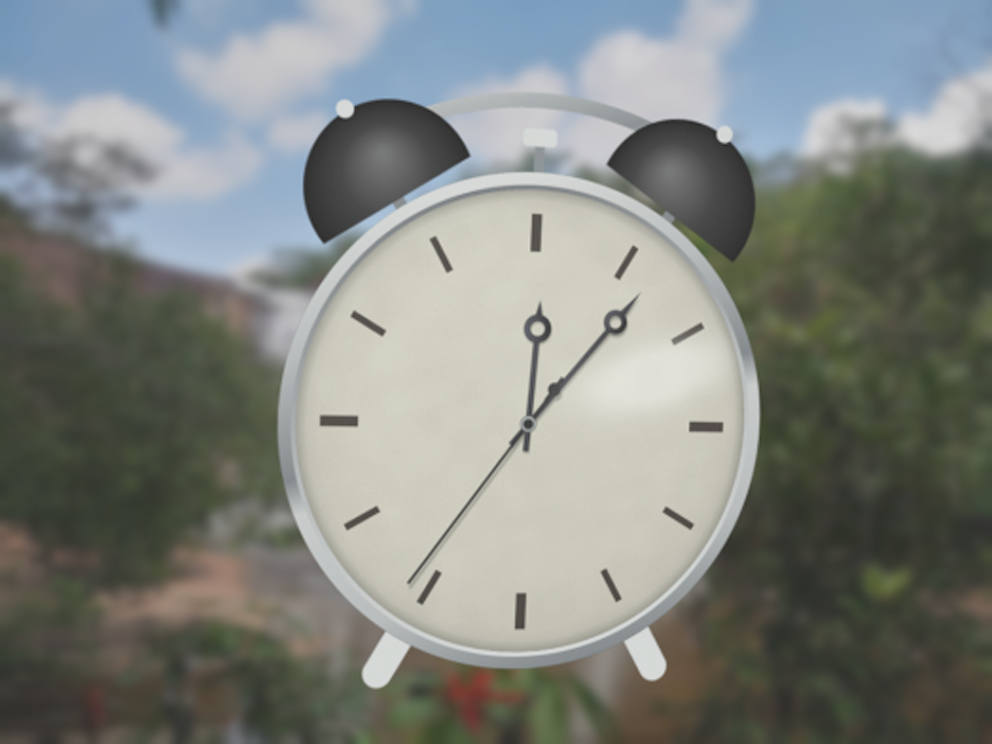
12:06:36
